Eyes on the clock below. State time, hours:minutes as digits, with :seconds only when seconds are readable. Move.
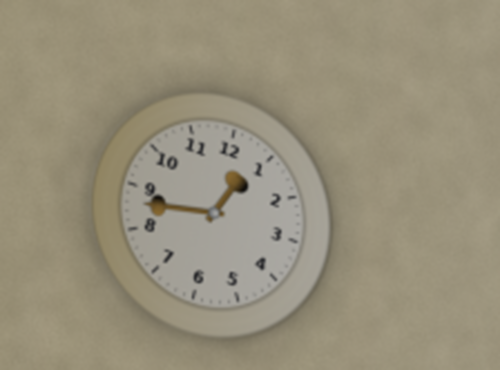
12:43
